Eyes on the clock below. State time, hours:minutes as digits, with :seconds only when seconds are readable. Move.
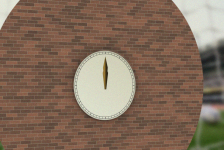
12:00
